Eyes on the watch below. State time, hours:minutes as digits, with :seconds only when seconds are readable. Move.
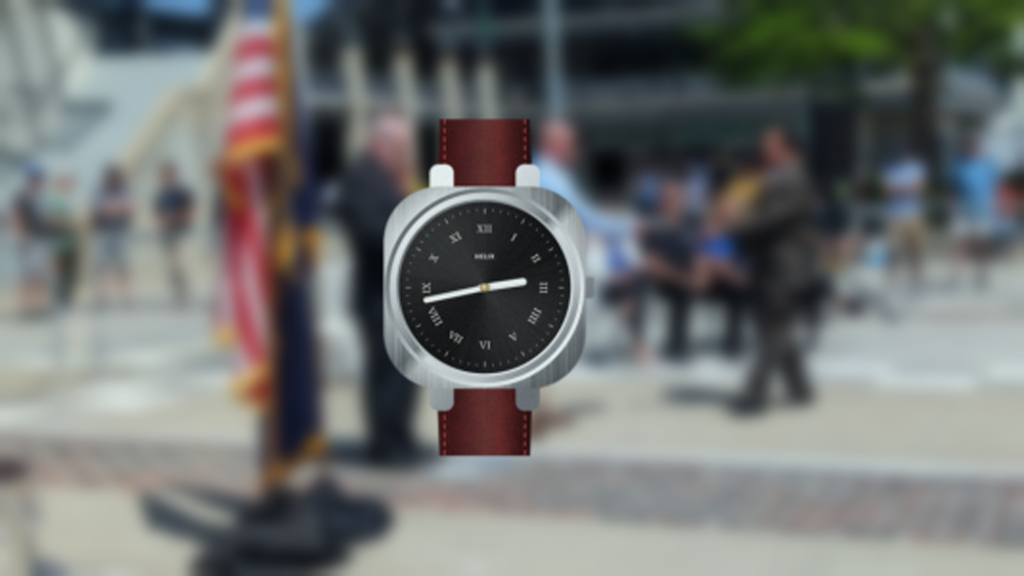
2:43
